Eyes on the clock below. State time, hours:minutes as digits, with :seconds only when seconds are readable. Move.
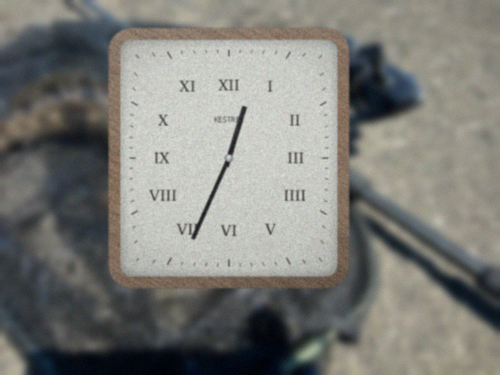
12:34
